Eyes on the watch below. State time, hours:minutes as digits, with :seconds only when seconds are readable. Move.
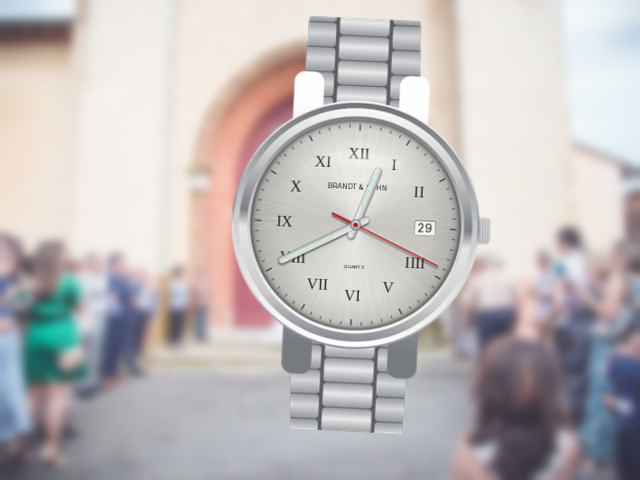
12:40:19
